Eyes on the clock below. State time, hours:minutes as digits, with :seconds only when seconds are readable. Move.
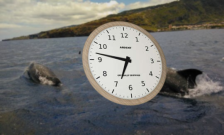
6:47
